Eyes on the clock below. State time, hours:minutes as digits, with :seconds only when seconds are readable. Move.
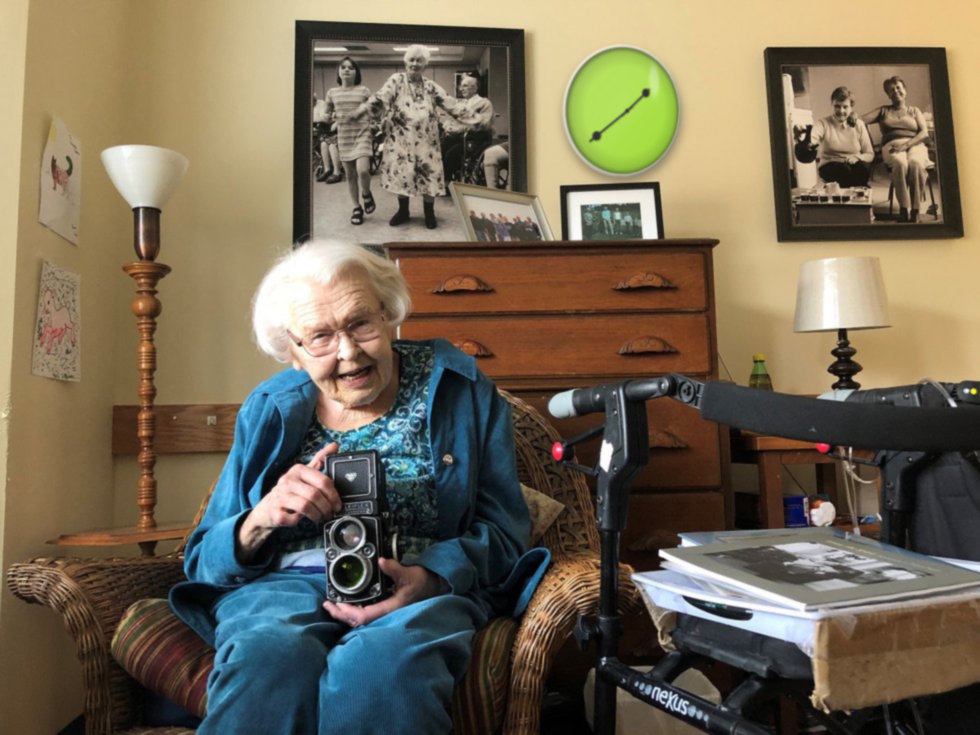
1:39
